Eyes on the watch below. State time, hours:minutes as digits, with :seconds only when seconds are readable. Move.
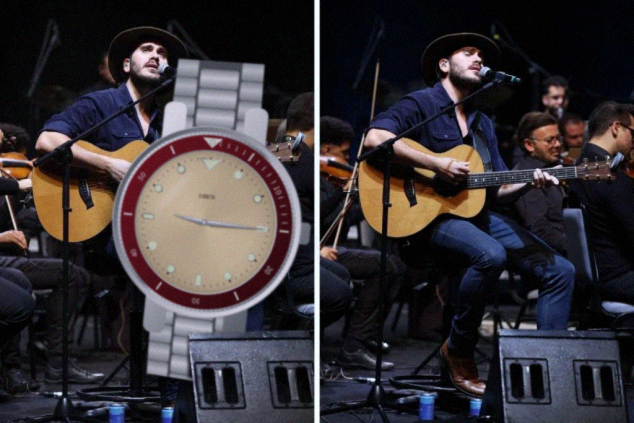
9:15
